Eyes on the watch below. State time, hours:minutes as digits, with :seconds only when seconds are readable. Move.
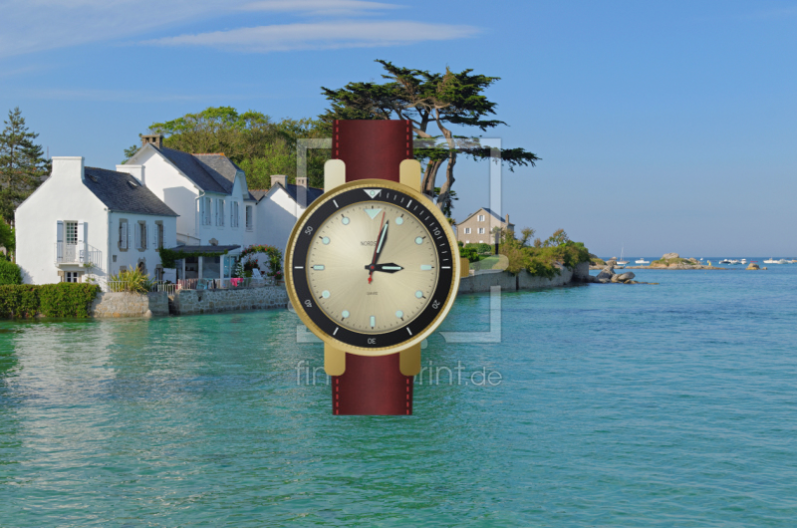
3:03:02
